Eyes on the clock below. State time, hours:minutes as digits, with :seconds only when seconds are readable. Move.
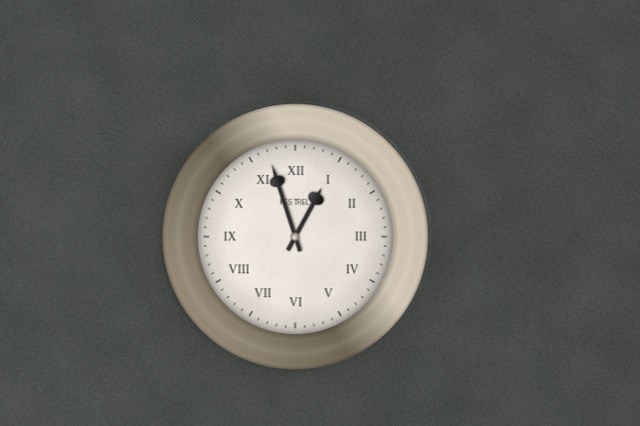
12:57
